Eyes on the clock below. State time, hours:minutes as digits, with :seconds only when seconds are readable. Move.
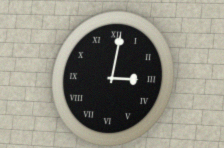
3:01
